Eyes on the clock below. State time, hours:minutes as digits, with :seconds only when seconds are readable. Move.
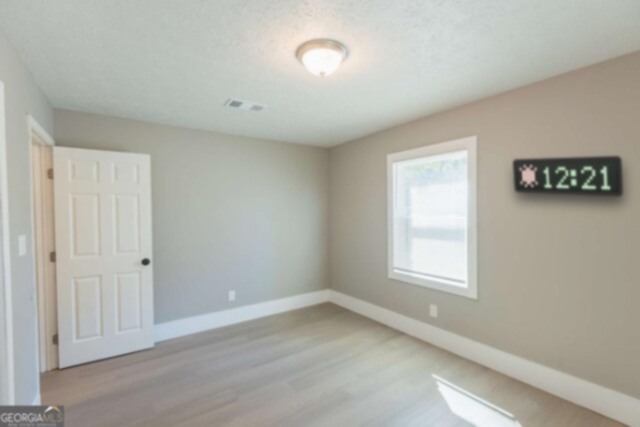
12:21
